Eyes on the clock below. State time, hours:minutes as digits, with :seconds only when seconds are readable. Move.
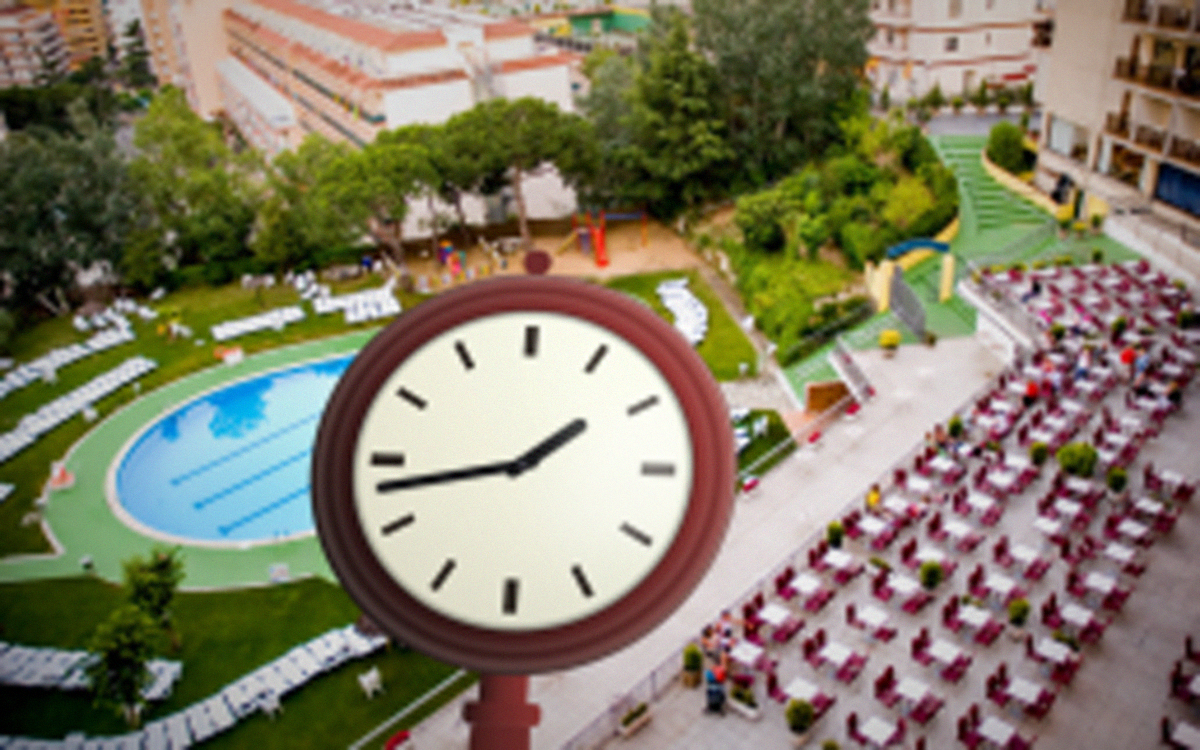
1:43
